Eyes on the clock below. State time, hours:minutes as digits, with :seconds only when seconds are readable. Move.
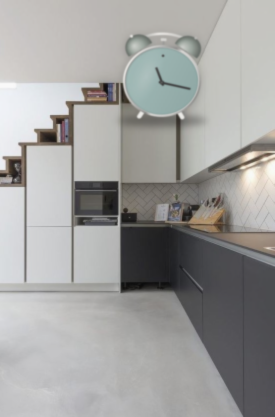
11:17
